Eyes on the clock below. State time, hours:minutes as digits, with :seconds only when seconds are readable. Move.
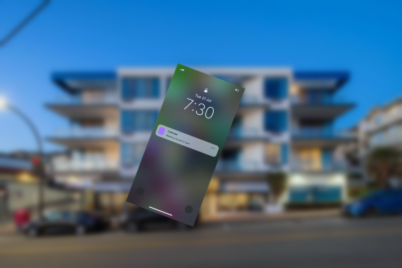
7:30
